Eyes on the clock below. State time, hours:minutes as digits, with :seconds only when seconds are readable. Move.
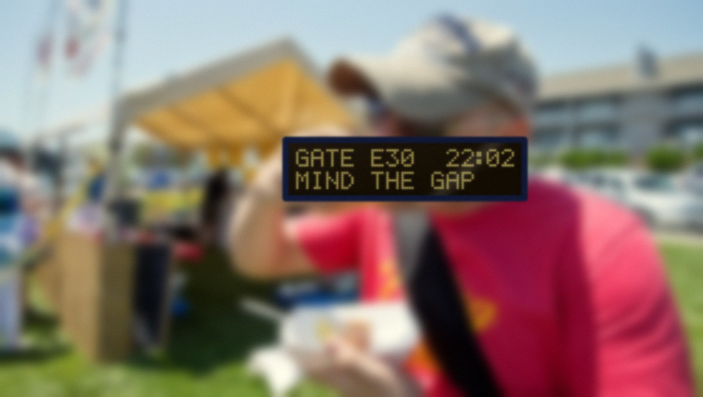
22:02
